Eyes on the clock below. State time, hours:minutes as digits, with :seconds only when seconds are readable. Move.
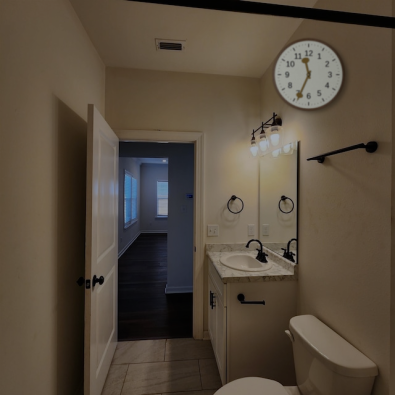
11:34
